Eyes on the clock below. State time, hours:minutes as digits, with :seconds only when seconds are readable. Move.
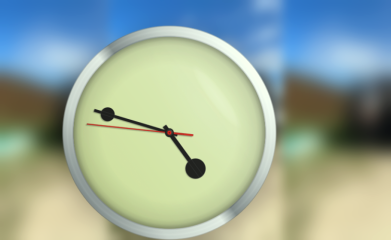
4:47:46
